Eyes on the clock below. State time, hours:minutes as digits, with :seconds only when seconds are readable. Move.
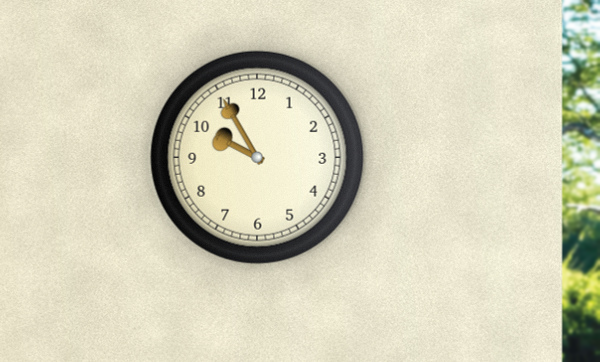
9:55
